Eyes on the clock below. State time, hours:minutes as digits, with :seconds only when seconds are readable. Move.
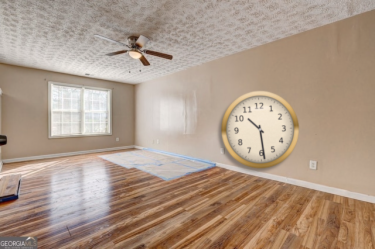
10:29
